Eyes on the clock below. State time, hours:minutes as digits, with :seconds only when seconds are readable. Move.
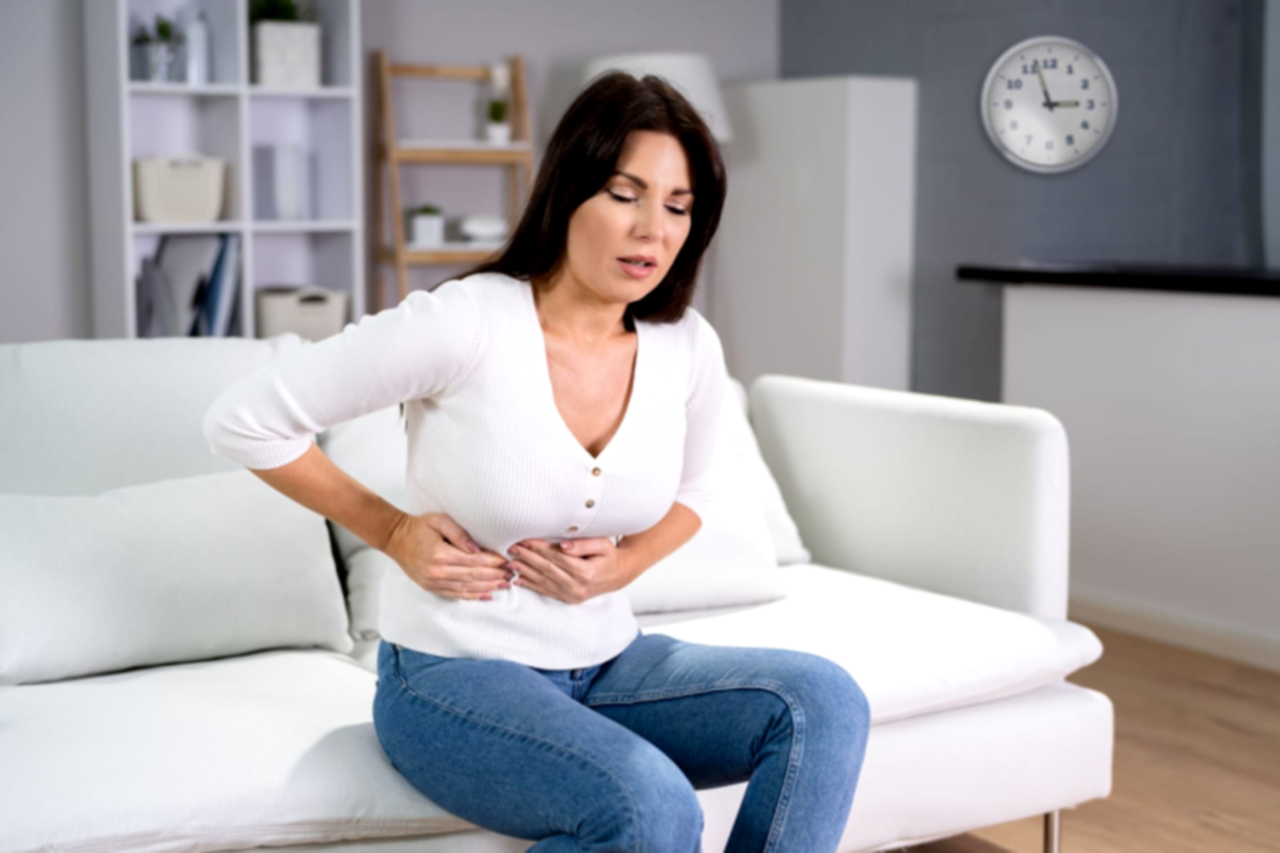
2:57
